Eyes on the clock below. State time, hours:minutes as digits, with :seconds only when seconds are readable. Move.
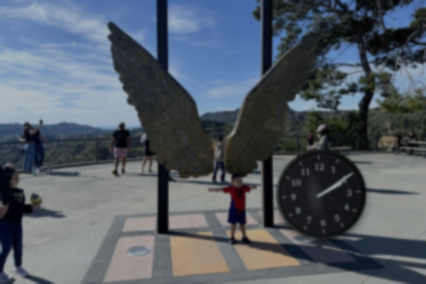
2:10
